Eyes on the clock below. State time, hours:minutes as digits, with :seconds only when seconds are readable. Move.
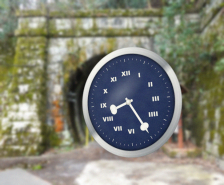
8:25
